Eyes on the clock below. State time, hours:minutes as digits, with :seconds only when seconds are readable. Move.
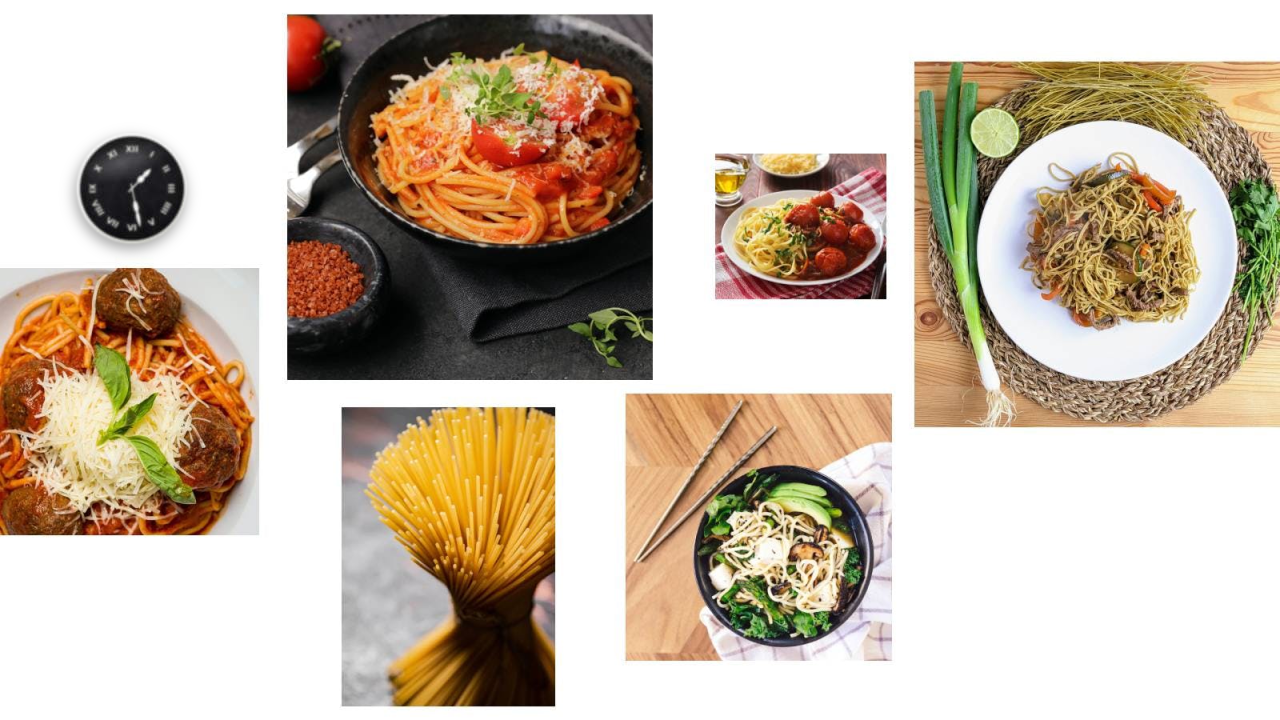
1:28
